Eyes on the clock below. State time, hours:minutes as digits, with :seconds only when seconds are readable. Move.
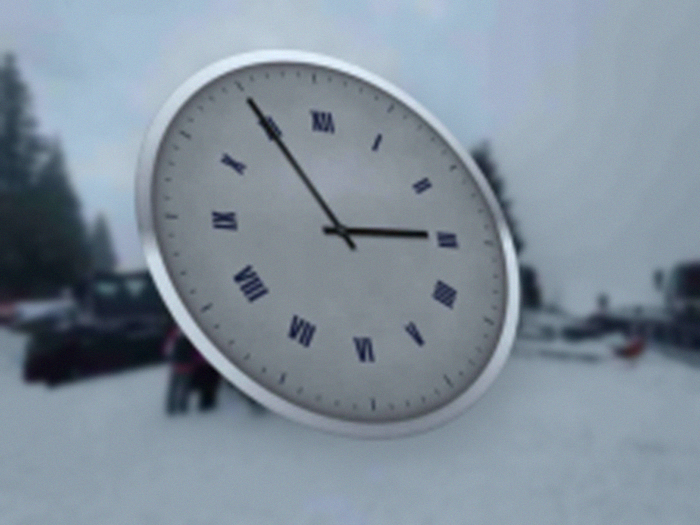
2:55
